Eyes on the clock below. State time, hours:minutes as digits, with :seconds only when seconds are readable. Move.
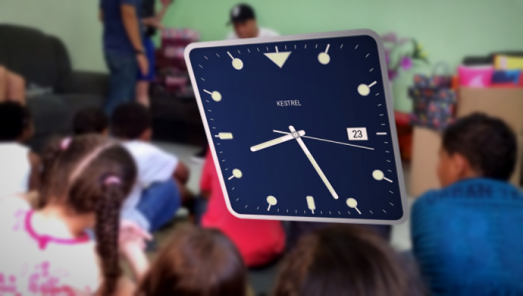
8:26:17
